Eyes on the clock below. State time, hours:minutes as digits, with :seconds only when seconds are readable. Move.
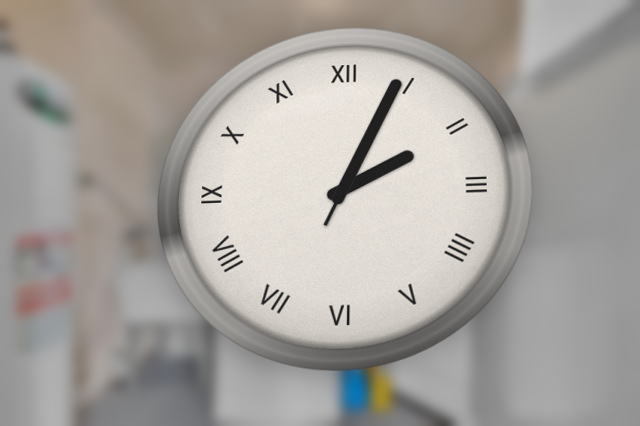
2:04:04
